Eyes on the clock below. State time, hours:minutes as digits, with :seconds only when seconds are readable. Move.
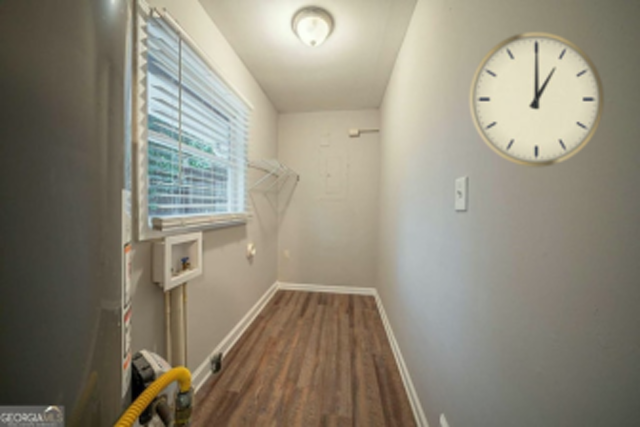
1:00
